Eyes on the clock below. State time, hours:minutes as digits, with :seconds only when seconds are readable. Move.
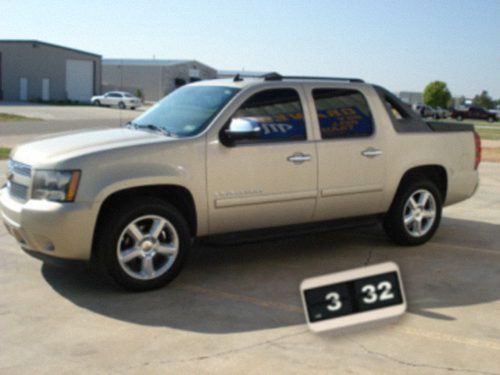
3:32
